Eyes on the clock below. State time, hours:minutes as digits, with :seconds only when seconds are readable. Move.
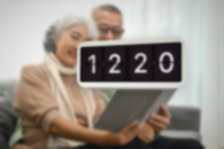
12:20
